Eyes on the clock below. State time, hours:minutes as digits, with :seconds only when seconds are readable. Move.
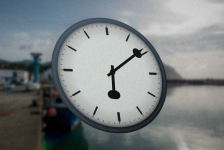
6:09
